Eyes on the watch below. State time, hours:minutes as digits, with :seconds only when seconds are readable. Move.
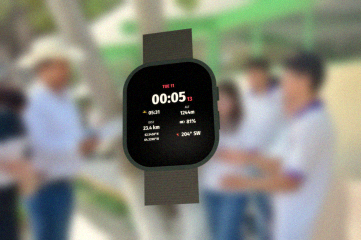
0:05
